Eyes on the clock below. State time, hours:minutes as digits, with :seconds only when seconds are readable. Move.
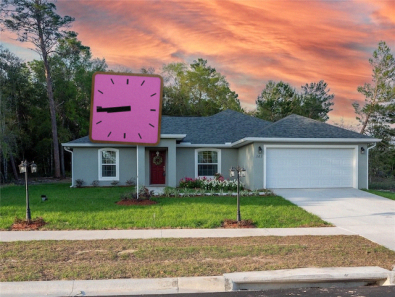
8:44
